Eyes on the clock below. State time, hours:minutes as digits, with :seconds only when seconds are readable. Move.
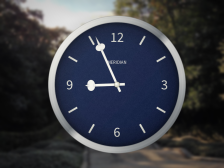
8:56
